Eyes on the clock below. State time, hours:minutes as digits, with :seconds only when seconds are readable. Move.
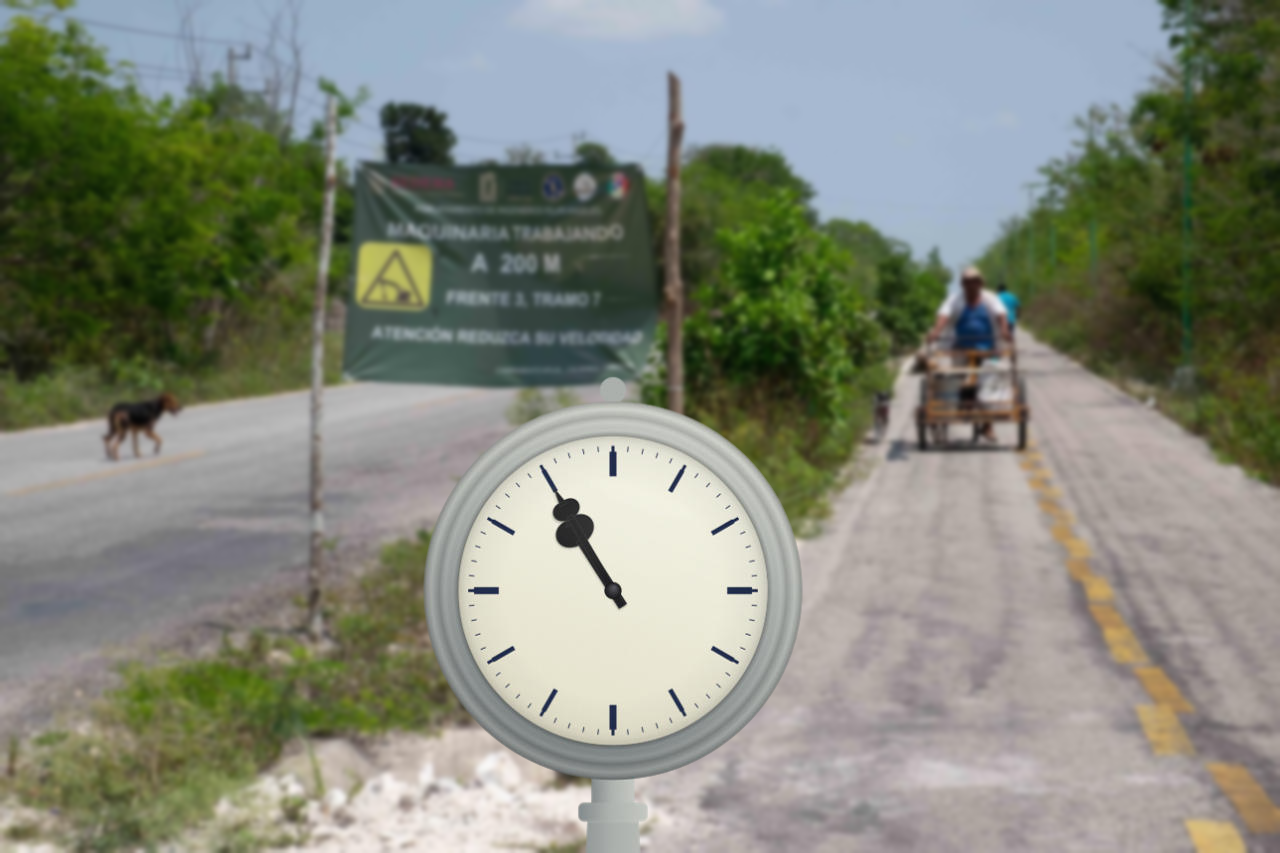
10:55
